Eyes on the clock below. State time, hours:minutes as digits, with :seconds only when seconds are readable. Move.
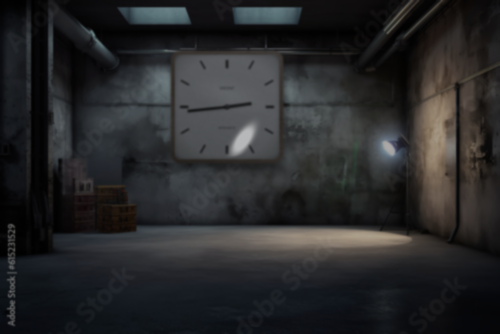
2:44
